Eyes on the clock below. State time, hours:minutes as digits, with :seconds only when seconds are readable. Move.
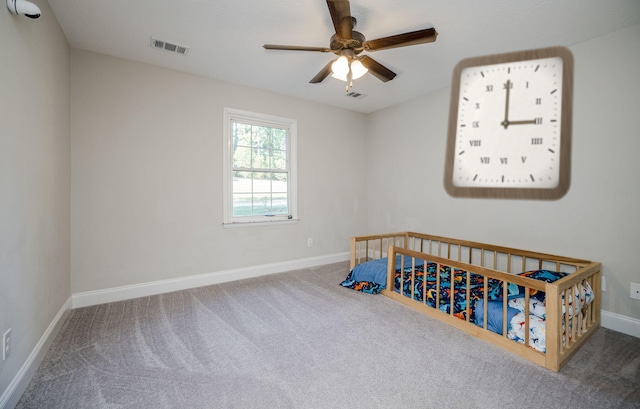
3:00
